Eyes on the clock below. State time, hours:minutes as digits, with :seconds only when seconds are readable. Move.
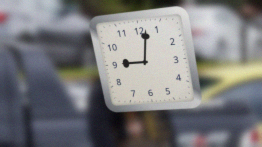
9:02
